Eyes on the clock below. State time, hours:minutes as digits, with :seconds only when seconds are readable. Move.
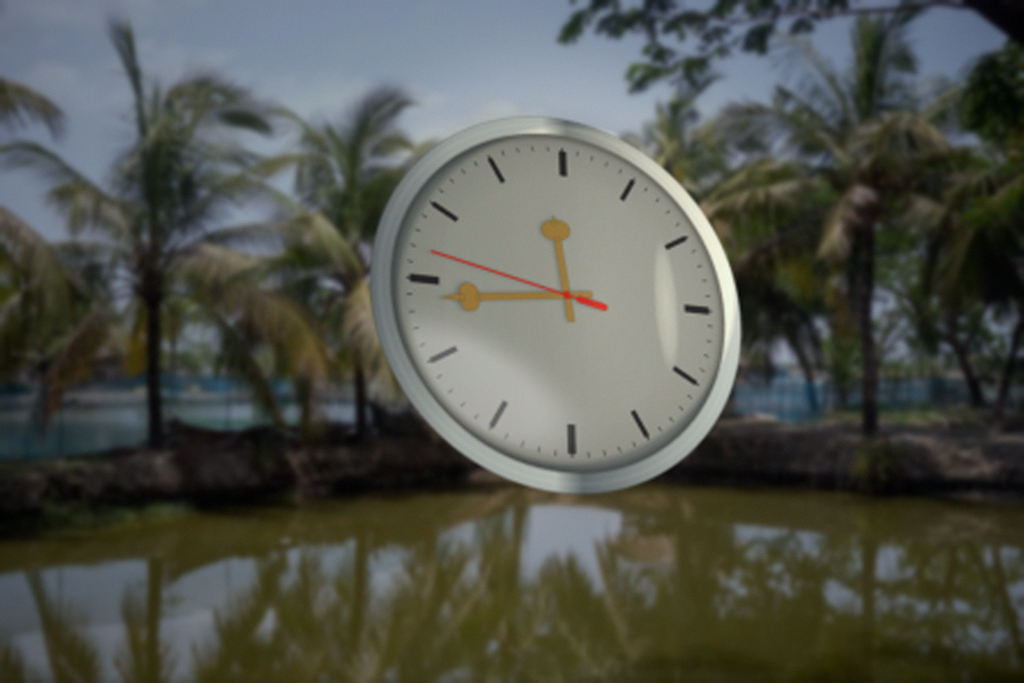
11:43:47
